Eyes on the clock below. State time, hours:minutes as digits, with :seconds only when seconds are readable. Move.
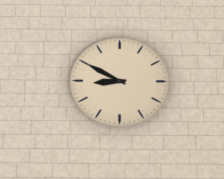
8:50
